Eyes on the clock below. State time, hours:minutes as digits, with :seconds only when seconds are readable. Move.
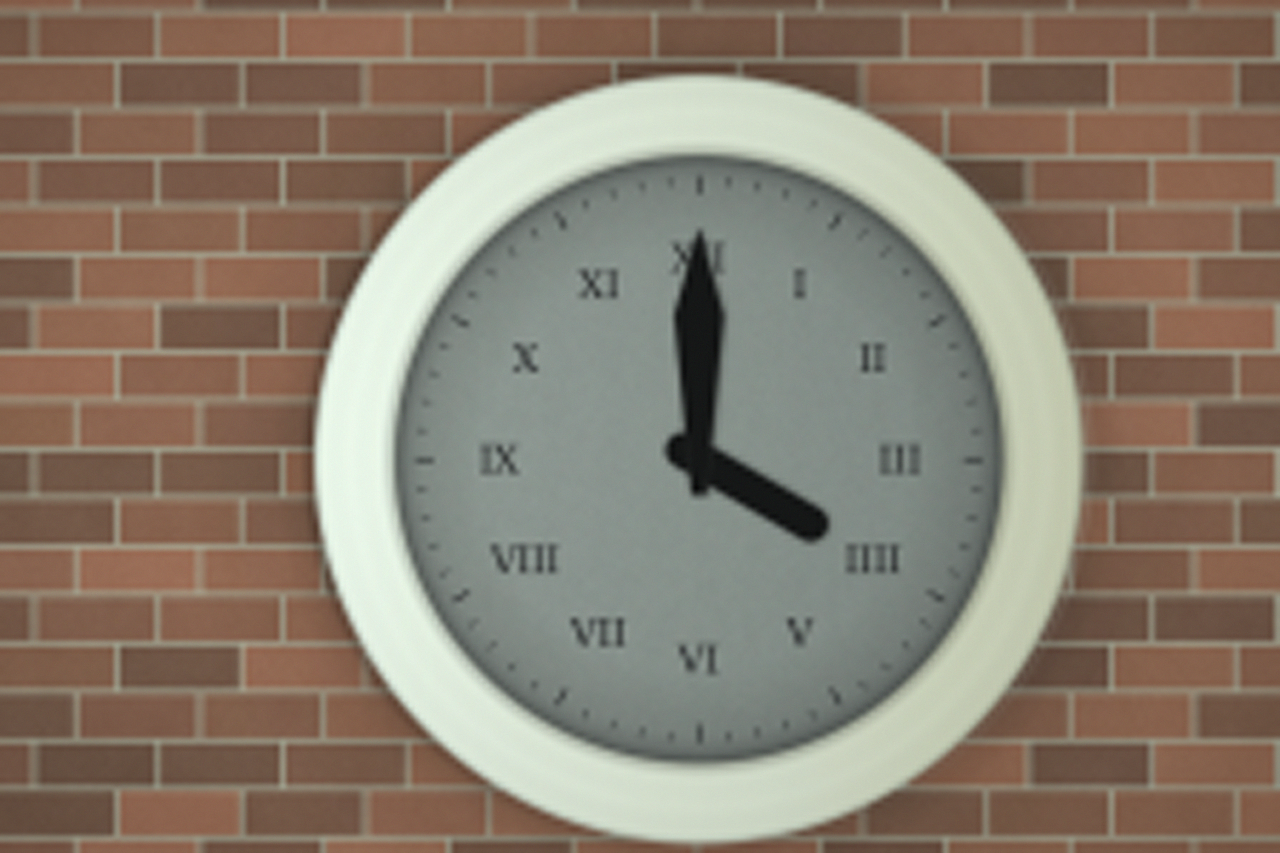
4:00
